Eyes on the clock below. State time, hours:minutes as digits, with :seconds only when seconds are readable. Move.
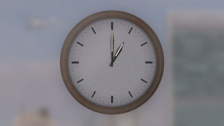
1:00
